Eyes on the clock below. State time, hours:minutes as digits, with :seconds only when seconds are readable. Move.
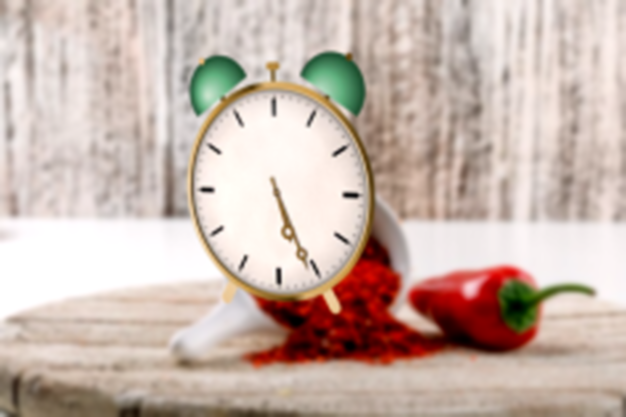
5:26
